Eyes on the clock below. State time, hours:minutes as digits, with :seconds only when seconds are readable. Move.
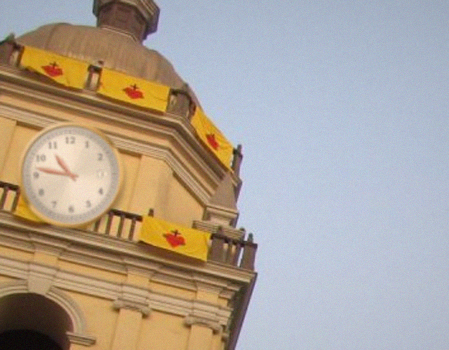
10:47
